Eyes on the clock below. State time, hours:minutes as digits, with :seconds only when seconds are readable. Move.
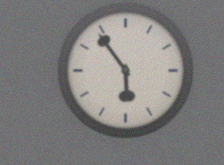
5:54
